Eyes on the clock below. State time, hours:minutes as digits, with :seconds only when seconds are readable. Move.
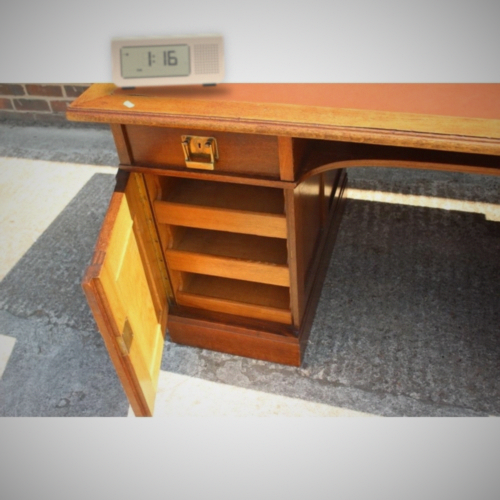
1:16
